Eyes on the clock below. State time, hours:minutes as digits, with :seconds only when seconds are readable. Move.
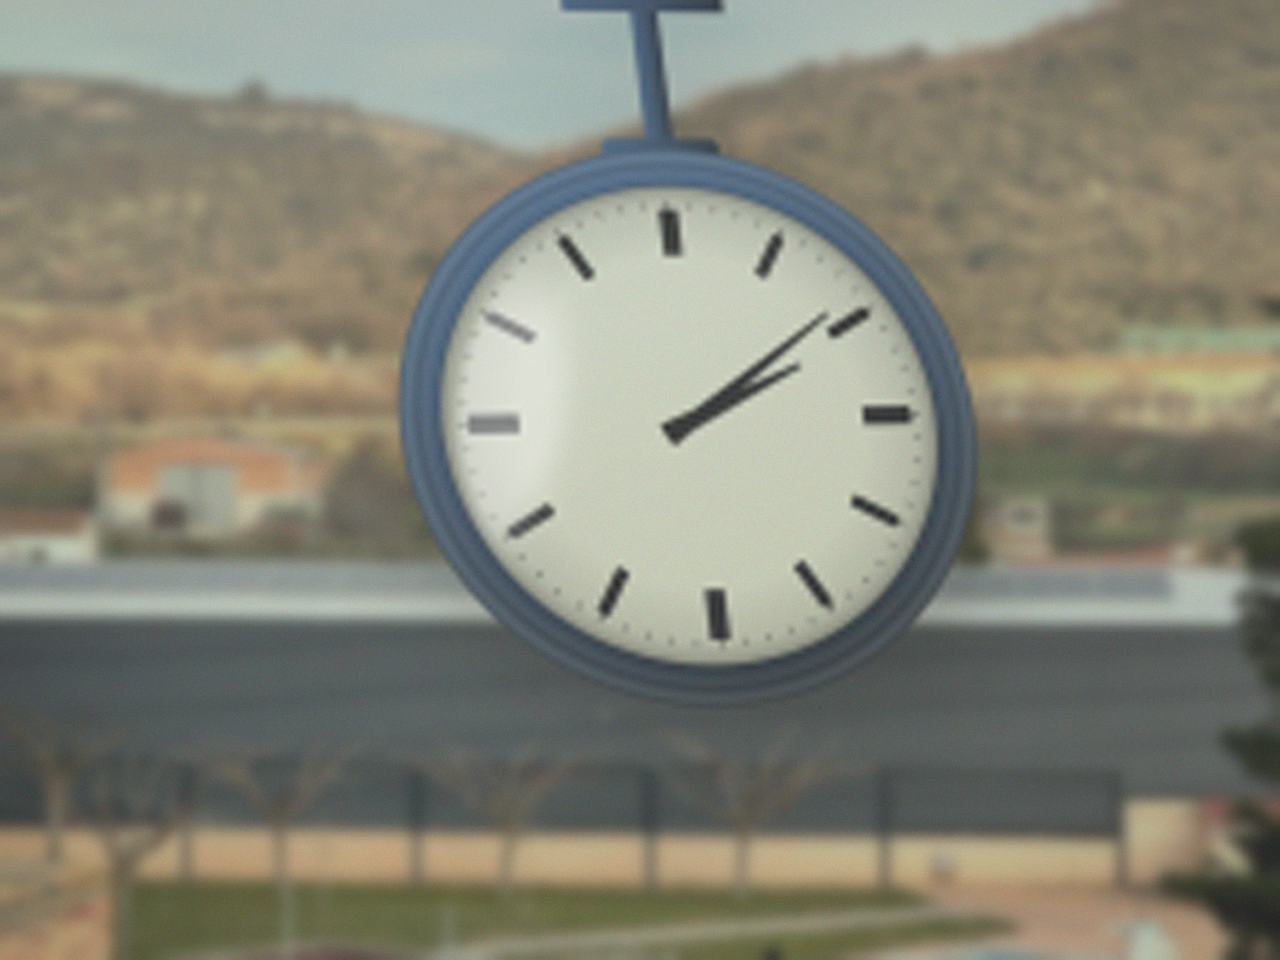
2:09
